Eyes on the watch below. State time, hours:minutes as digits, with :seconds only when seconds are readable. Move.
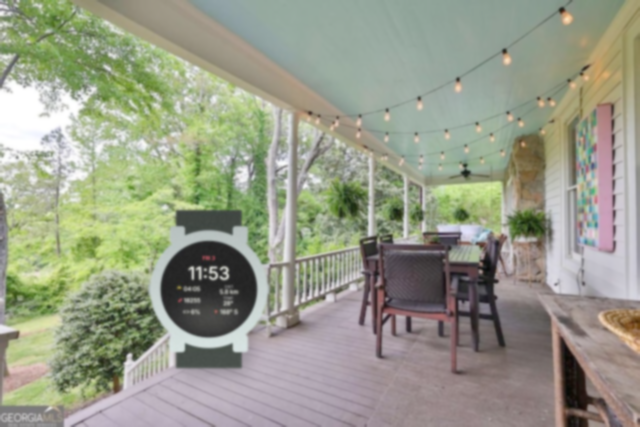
11:53
